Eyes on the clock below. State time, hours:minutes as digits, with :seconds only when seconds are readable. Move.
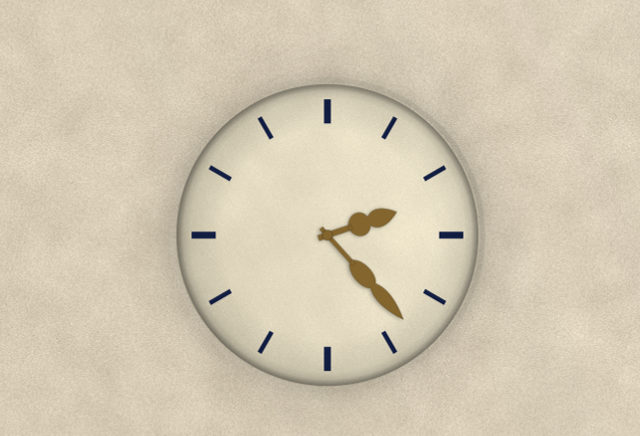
2:23
